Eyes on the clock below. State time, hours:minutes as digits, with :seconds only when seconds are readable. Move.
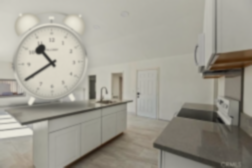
10:40
